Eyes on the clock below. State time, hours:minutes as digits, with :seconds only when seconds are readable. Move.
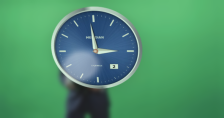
2:59
